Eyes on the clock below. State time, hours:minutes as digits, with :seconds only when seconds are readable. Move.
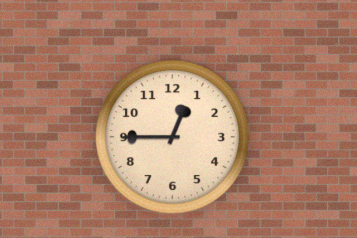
12:45
